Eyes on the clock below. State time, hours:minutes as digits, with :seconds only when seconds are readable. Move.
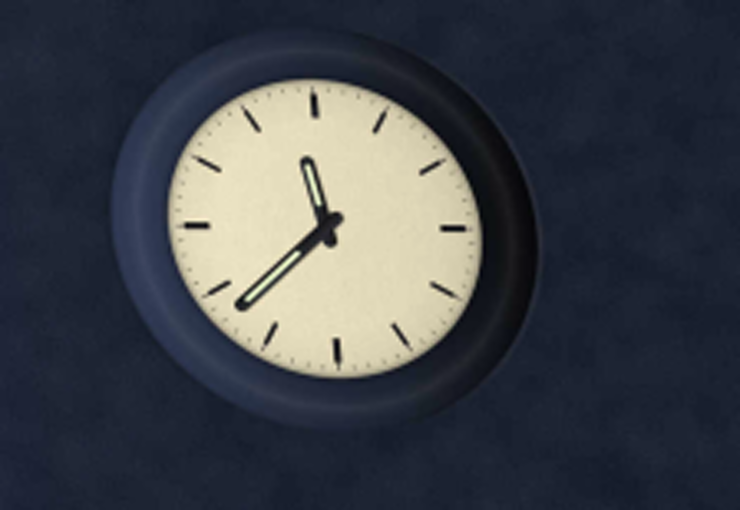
11:38
